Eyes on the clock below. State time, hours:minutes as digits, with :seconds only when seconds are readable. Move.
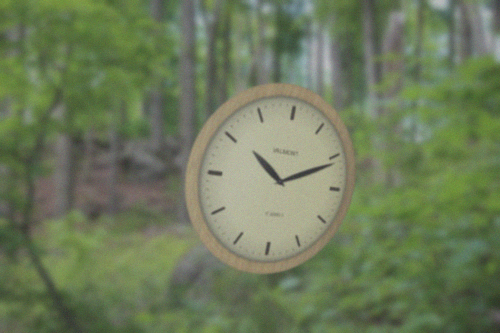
10:11
